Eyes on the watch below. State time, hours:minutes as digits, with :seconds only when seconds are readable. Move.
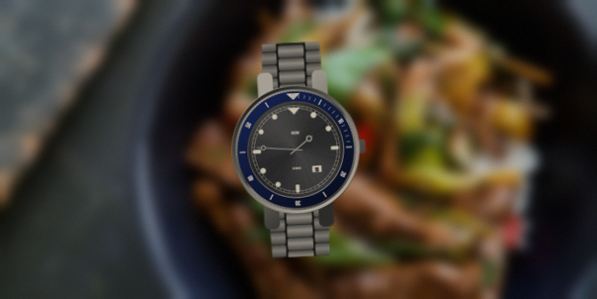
1:46
